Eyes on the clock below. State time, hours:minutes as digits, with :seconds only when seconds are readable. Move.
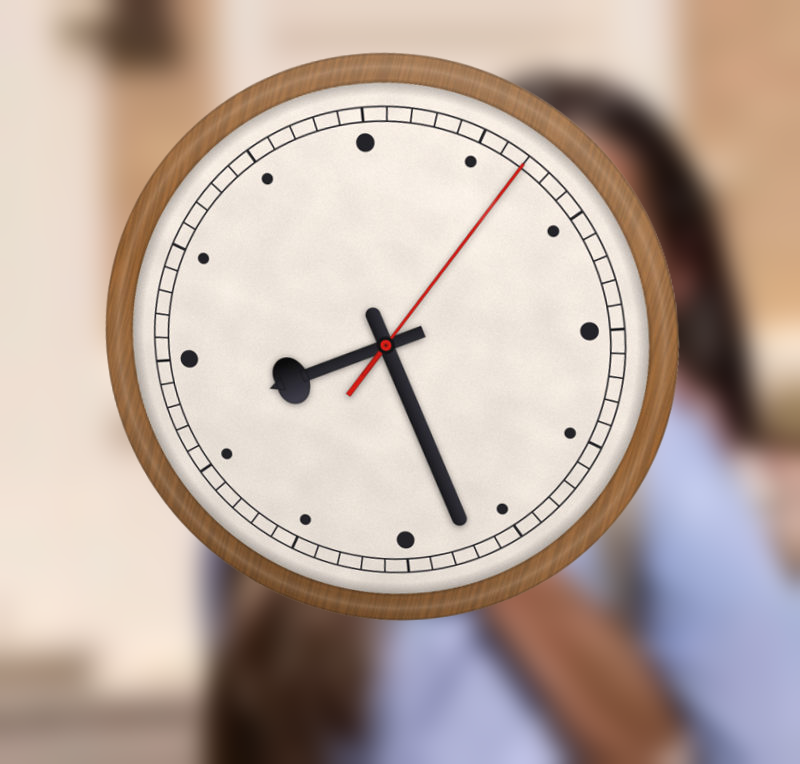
8:27:07
